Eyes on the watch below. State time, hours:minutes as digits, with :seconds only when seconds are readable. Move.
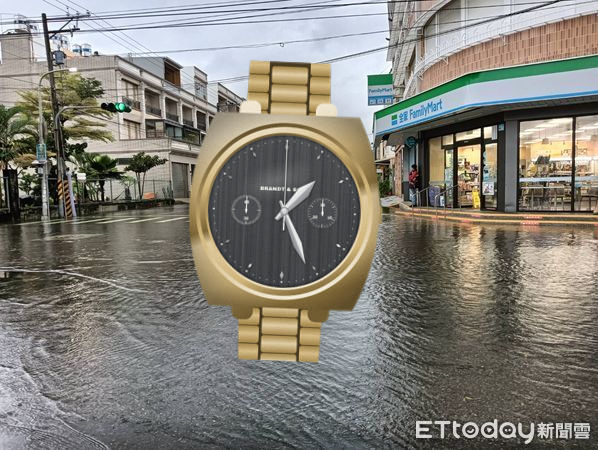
1:26
